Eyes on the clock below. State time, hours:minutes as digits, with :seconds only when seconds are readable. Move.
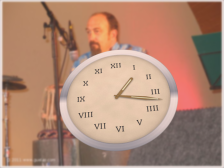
1:17
